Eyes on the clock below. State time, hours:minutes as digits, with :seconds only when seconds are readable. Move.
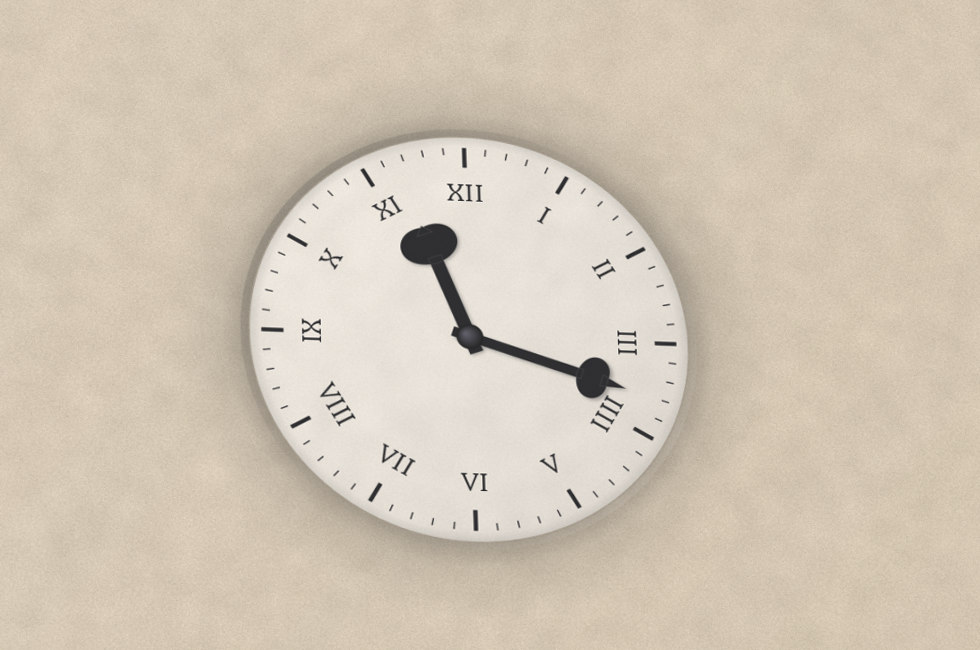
11:18
